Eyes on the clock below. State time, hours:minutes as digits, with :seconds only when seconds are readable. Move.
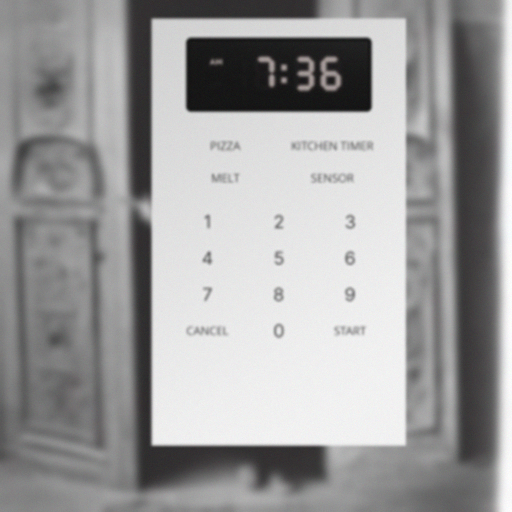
7:36
